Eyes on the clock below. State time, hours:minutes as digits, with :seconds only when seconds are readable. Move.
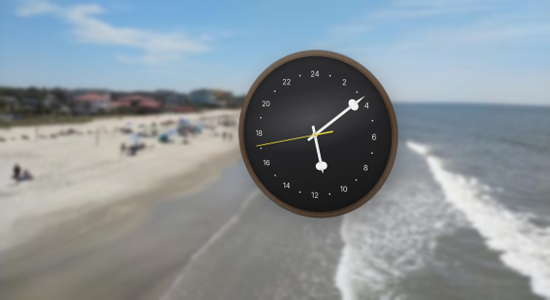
11:08:43
